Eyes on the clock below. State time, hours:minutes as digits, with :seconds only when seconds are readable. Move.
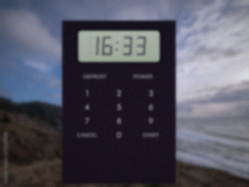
16:33
